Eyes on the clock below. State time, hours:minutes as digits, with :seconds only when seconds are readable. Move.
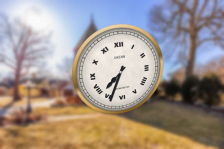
7:34
